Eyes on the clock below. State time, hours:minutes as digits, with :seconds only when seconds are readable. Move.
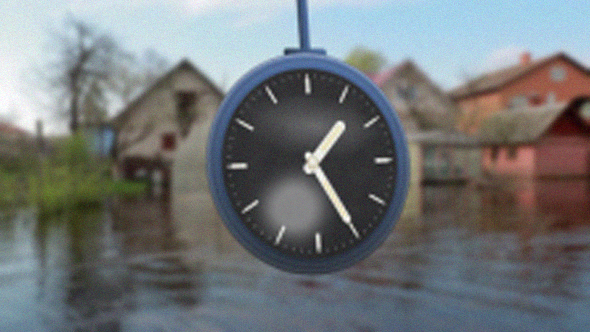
1:25
